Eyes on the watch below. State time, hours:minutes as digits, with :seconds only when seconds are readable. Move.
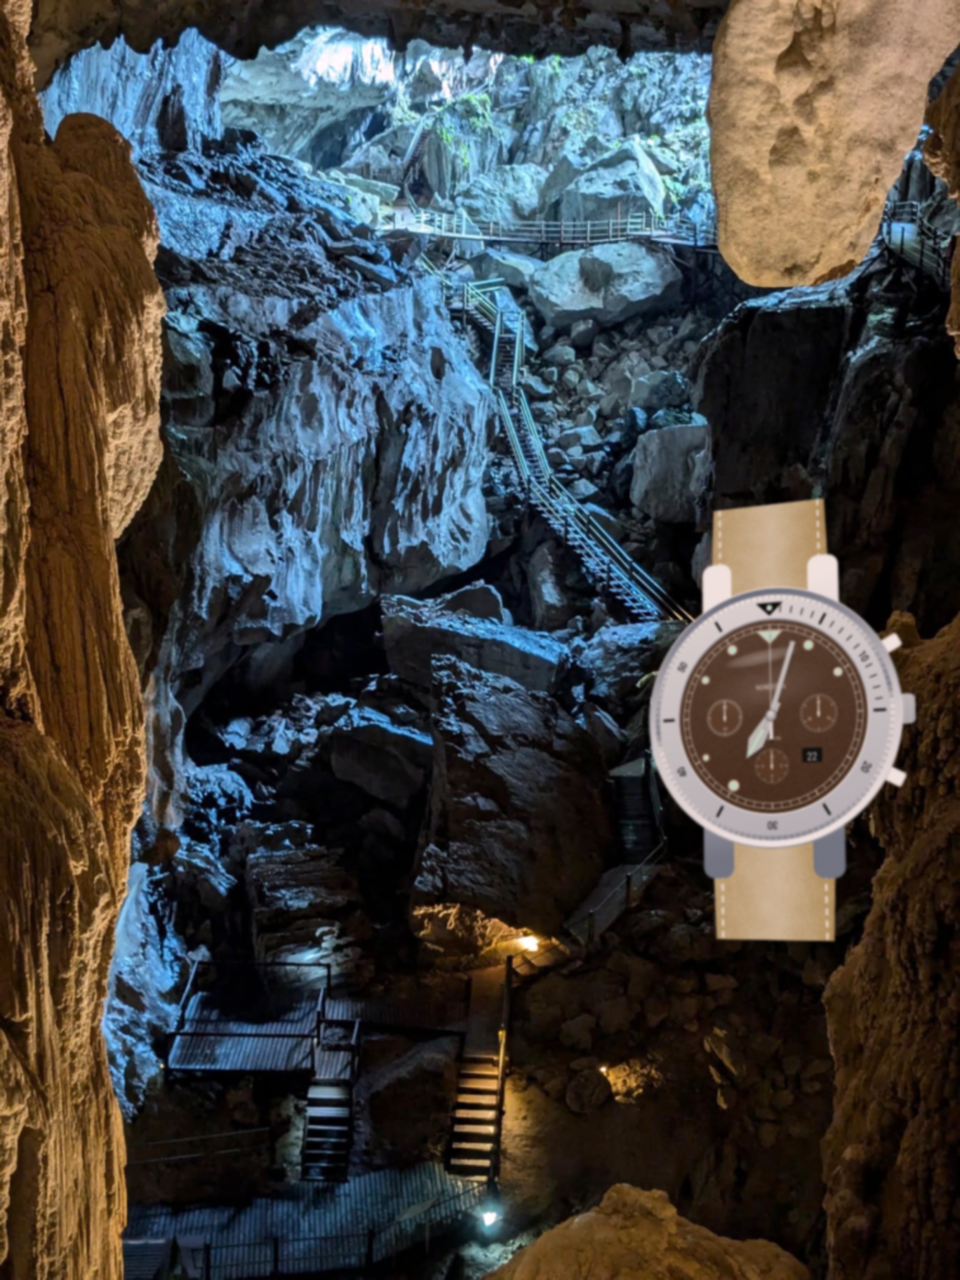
7:03
